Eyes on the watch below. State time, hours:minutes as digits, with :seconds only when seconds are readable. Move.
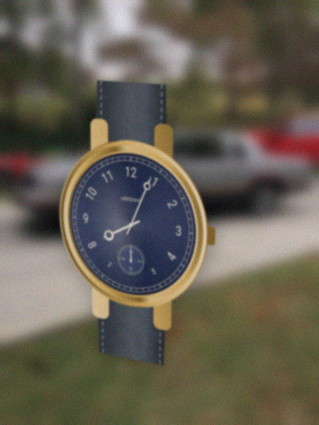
8:04
